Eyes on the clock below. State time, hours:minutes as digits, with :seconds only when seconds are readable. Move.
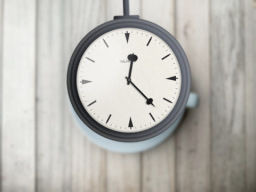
12:23
